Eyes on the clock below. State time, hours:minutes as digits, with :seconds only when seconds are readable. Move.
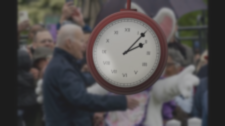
2:07
